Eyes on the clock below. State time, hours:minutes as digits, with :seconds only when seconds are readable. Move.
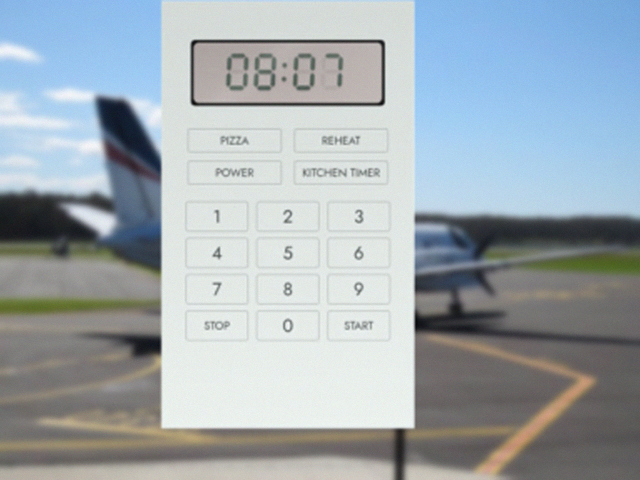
8:07
